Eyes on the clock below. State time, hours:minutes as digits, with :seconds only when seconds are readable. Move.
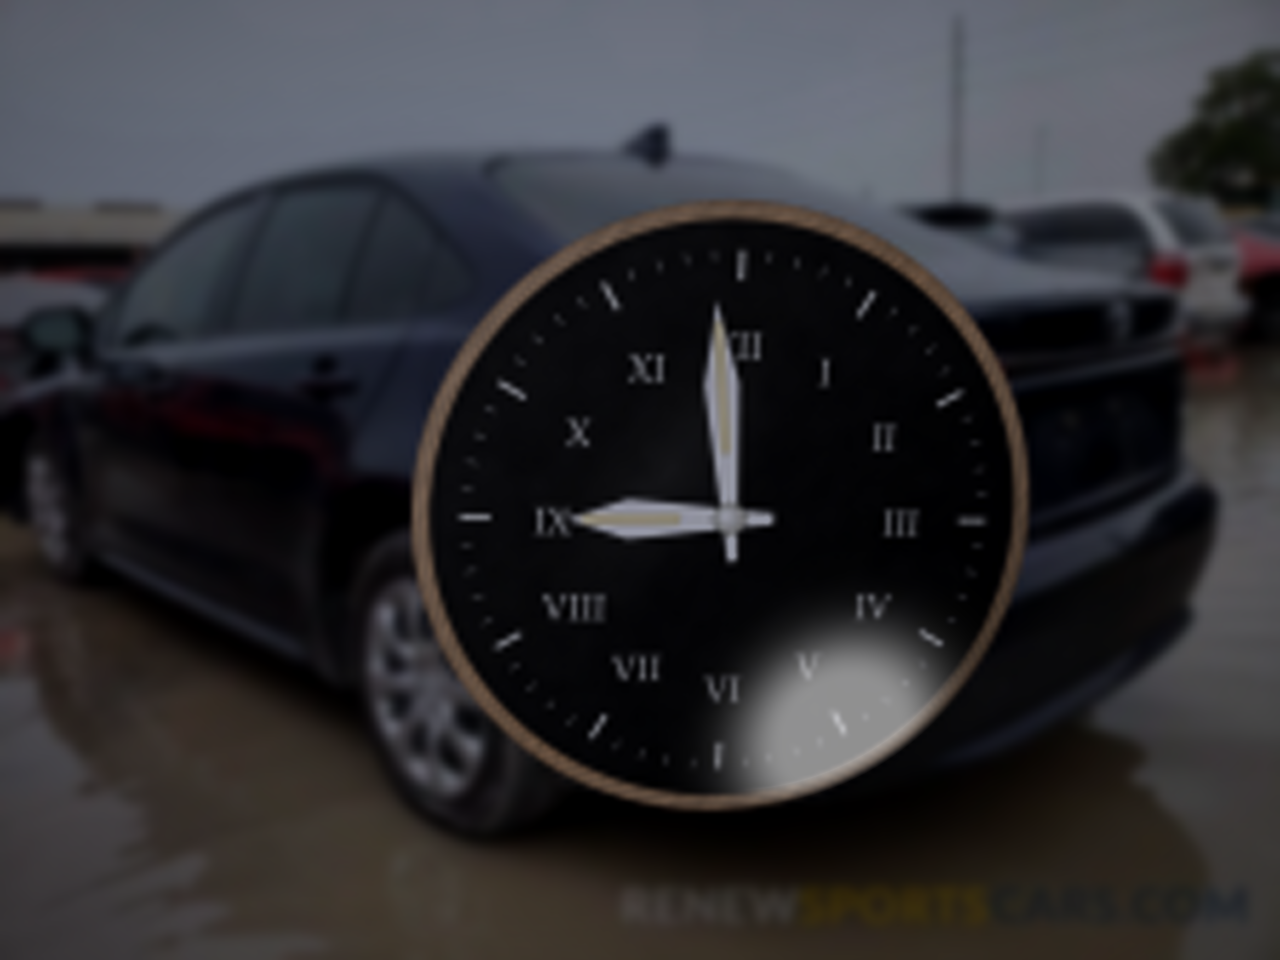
8:59
